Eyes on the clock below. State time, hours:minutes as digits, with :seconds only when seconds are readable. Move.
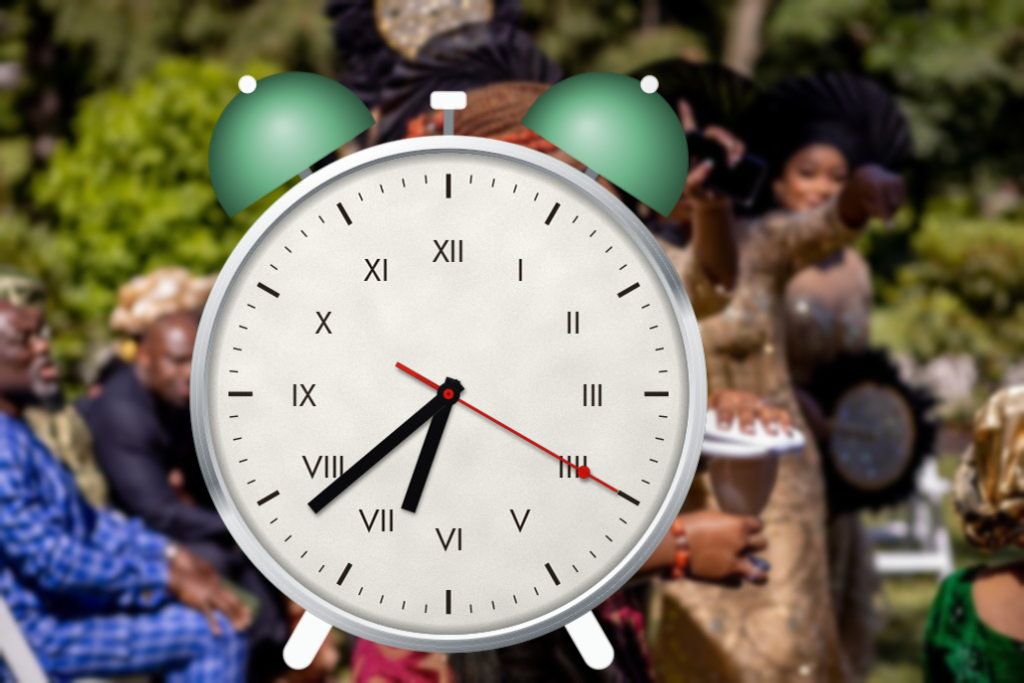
6:38:20
